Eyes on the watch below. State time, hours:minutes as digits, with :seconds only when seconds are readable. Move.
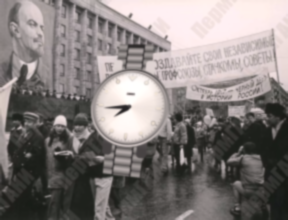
7:44
